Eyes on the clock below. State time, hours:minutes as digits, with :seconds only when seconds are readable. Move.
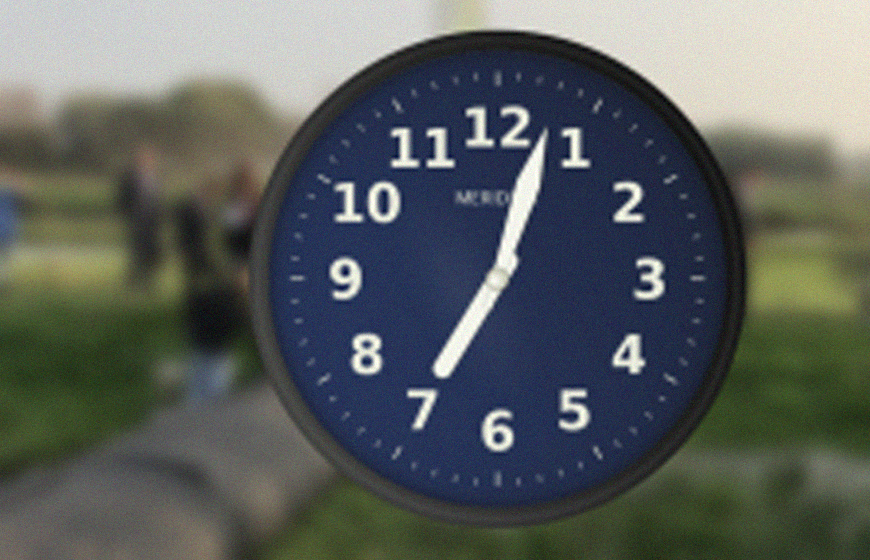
7:03
